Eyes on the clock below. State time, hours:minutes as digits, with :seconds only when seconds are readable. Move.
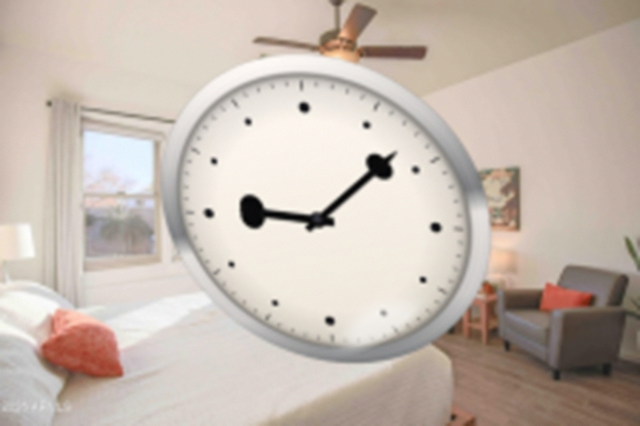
9:08
